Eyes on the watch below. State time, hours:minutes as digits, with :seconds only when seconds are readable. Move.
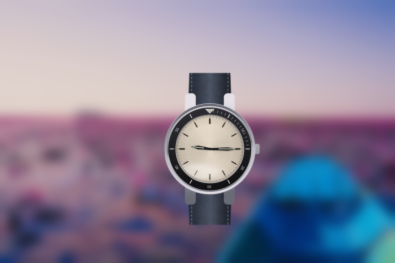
9:15
